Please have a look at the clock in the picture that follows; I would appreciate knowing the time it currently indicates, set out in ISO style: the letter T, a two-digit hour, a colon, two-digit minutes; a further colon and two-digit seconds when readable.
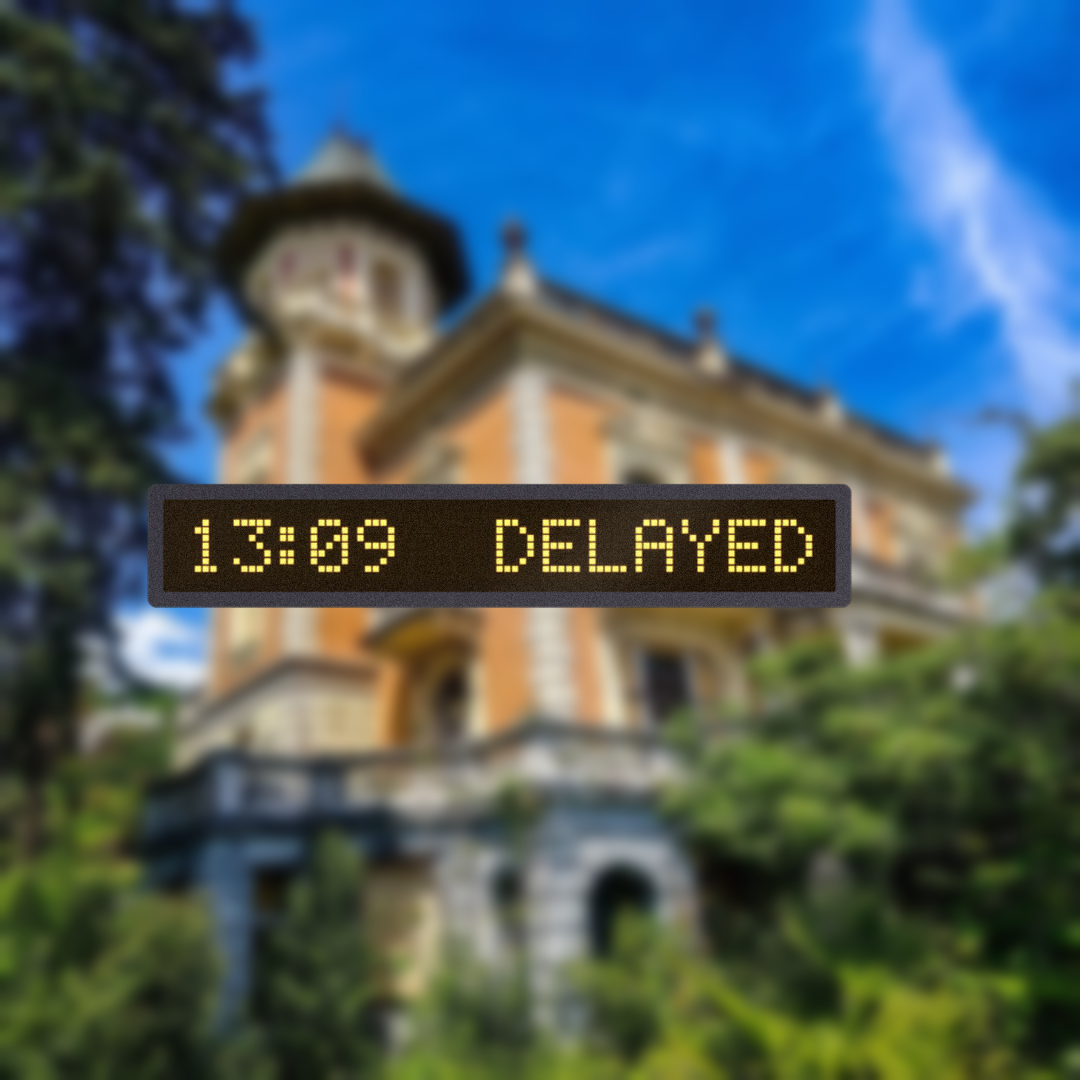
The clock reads T13:09
